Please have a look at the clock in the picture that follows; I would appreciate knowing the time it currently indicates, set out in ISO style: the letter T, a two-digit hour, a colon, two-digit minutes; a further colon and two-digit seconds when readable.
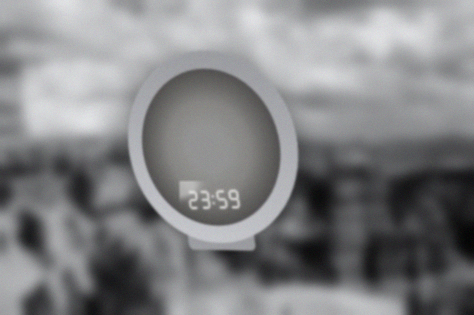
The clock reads T23:59
